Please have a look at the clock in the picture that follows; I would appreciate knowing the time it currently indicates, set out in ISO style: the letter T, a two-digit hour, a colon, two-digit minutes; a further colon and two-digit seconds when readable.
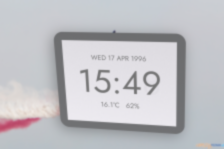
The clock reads T15:49
